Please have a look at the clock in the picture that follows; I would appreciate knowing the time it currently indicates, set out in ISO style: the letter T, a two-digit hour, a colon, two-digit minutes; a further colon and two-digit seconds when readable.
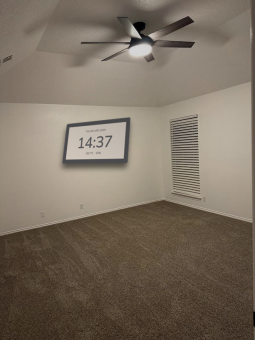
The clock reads T14:37
